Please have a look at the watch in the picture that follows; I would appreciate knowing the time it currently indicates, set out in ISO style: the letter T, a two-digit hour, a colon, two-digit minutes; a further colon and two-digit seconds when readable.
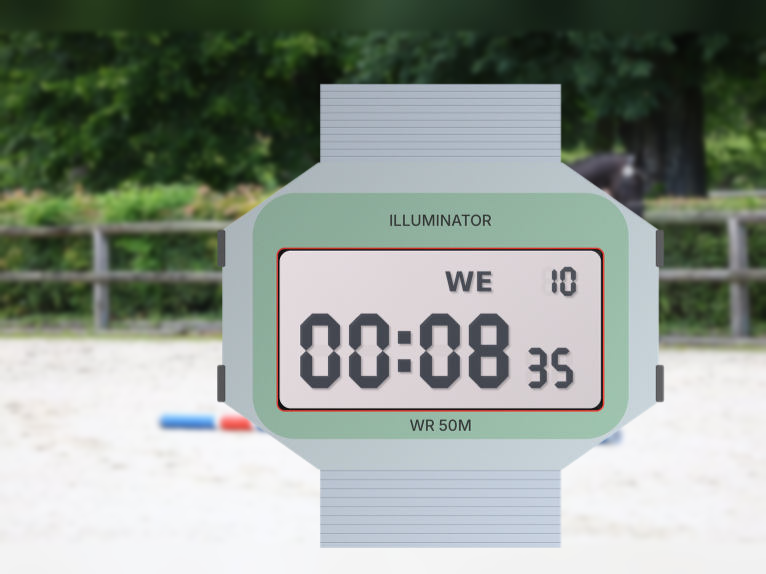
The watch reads T00:08:35
